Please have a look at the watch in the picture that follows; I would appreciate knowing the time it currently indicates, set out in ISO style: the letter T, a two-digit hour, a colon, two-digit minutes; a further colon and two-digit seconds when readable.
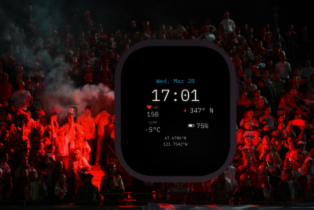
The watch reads T17:01
